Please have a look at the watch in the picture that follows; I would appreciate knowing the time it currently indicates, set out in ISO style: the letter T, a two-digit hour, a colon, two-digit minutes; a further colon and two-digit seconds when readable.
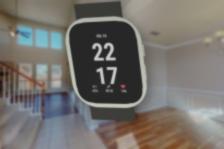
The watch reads T22:17
